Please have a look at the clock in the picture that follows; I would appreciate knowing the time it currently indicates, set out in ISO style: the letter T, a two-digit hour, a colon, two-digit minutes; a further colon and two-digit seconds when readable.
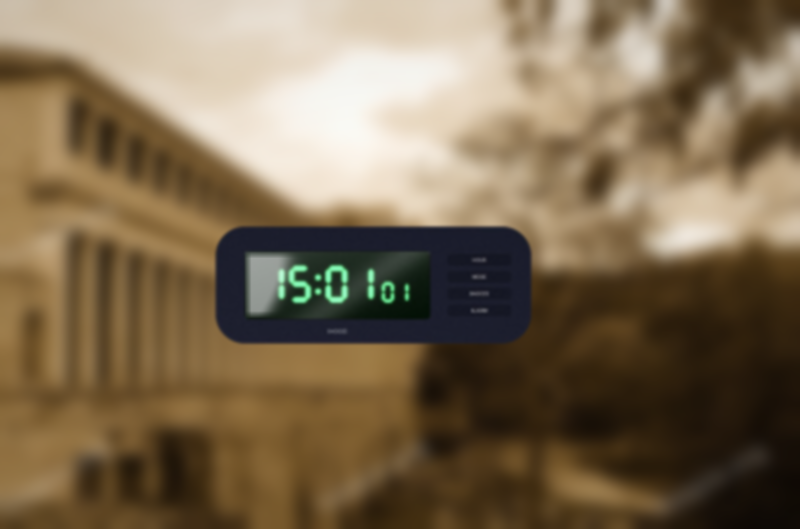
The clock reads T15:01:01
